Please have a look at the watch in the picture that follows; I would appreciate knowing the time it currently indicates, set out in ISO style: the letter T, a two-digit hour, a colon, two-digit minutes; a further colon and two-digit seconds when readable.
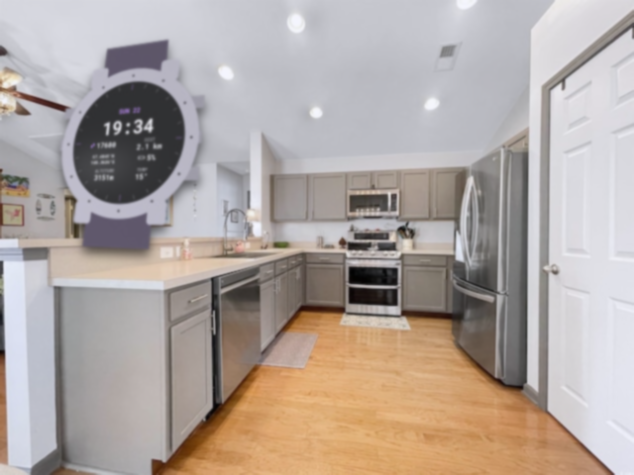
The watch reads T19:34
